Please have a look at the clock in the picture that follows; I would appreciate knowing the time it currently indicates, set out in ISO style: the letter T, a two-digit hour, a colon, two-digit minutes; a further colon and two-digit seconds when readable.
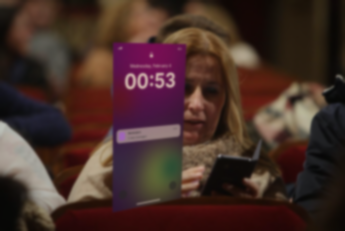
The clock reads T00:53
